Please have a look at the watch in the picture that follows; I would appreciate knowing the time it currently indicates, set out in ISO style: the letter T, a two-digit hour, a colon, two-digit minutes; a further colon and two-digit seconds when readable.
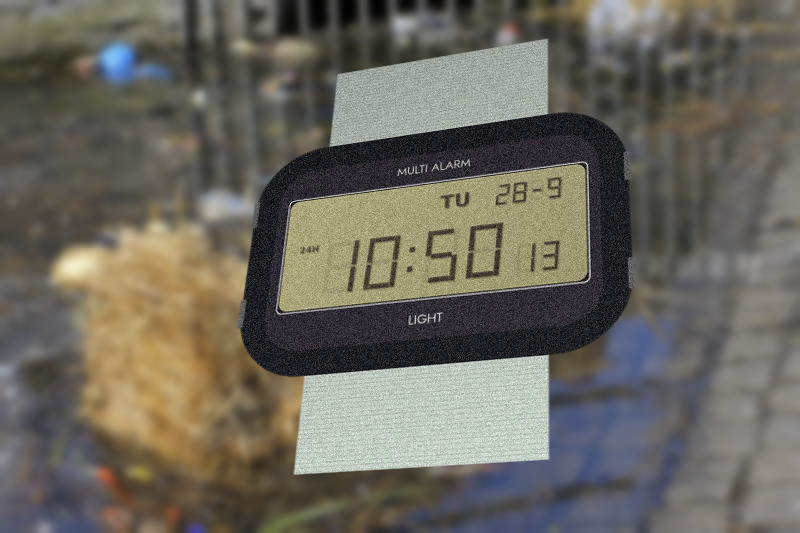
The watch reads T10:50:13
